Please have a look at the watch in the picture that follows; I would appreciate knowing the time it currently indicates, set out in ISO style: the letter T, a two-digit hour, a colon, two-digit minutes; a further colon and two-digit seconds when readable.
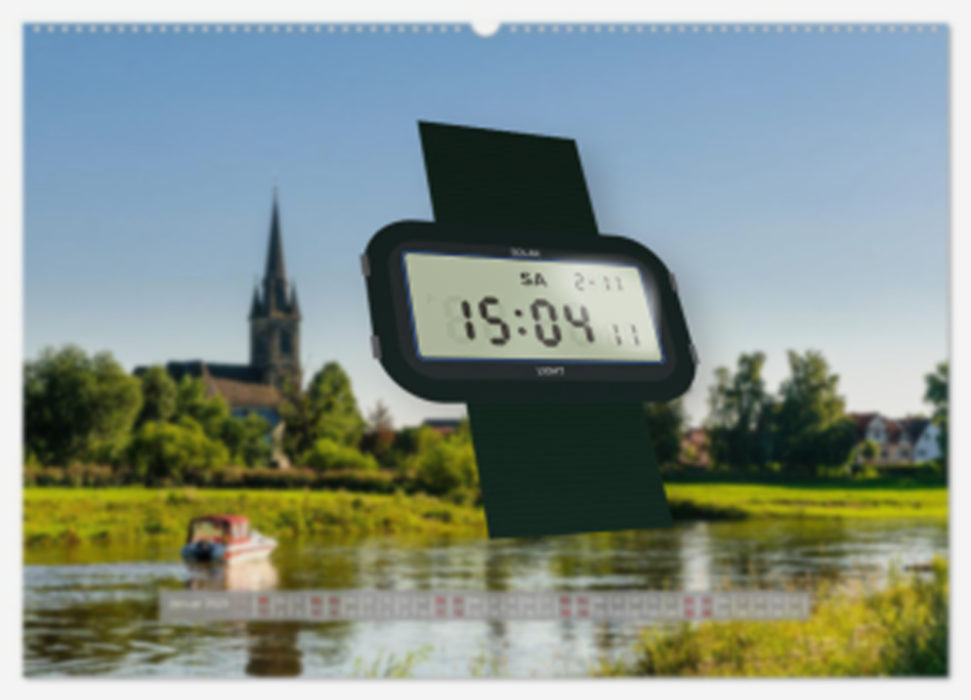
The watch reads T15:04:11
